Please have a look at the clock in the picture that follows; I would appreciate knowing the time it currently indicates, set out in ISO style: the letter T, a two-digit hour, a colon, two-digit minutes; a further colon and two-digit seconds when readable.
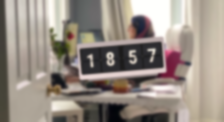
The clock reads T18:57
